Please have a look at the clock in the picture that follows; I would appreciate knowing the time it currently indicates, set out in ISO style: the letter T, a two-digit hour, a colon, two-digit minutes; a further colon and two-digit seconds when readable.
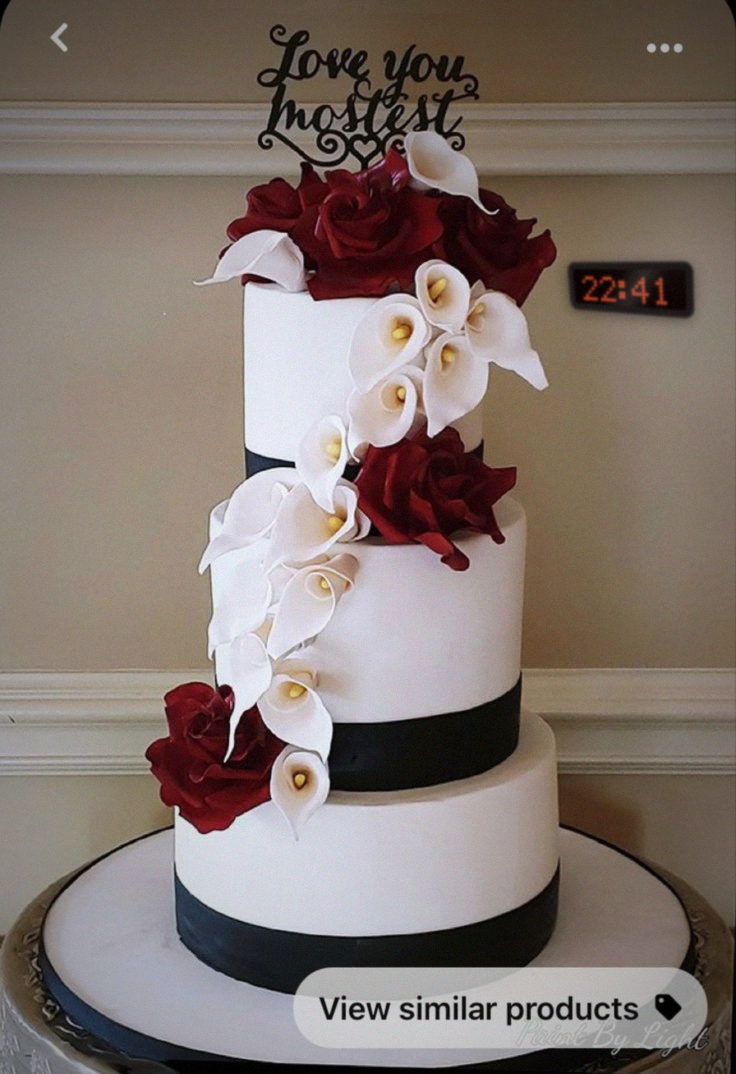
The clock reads T22:41
